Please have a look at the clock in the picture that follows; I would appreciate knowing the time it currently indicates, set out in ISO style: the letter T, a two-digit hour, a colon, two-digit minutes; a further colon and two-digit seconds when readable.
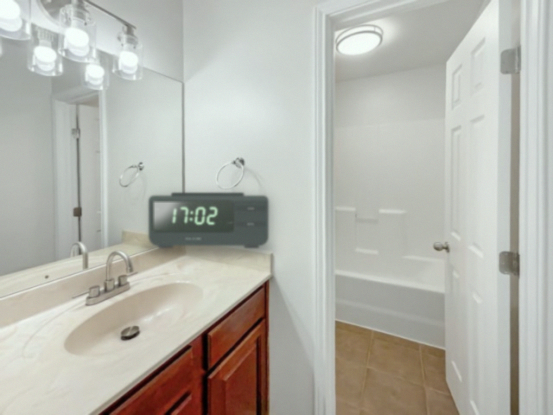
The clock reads T17:02
